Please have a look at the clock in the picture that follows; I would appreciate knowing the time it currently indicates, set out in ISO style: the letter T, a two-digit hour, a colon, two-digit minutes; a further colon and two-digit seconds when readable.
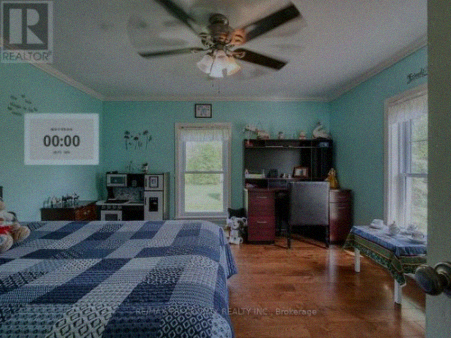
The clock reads T00:00
